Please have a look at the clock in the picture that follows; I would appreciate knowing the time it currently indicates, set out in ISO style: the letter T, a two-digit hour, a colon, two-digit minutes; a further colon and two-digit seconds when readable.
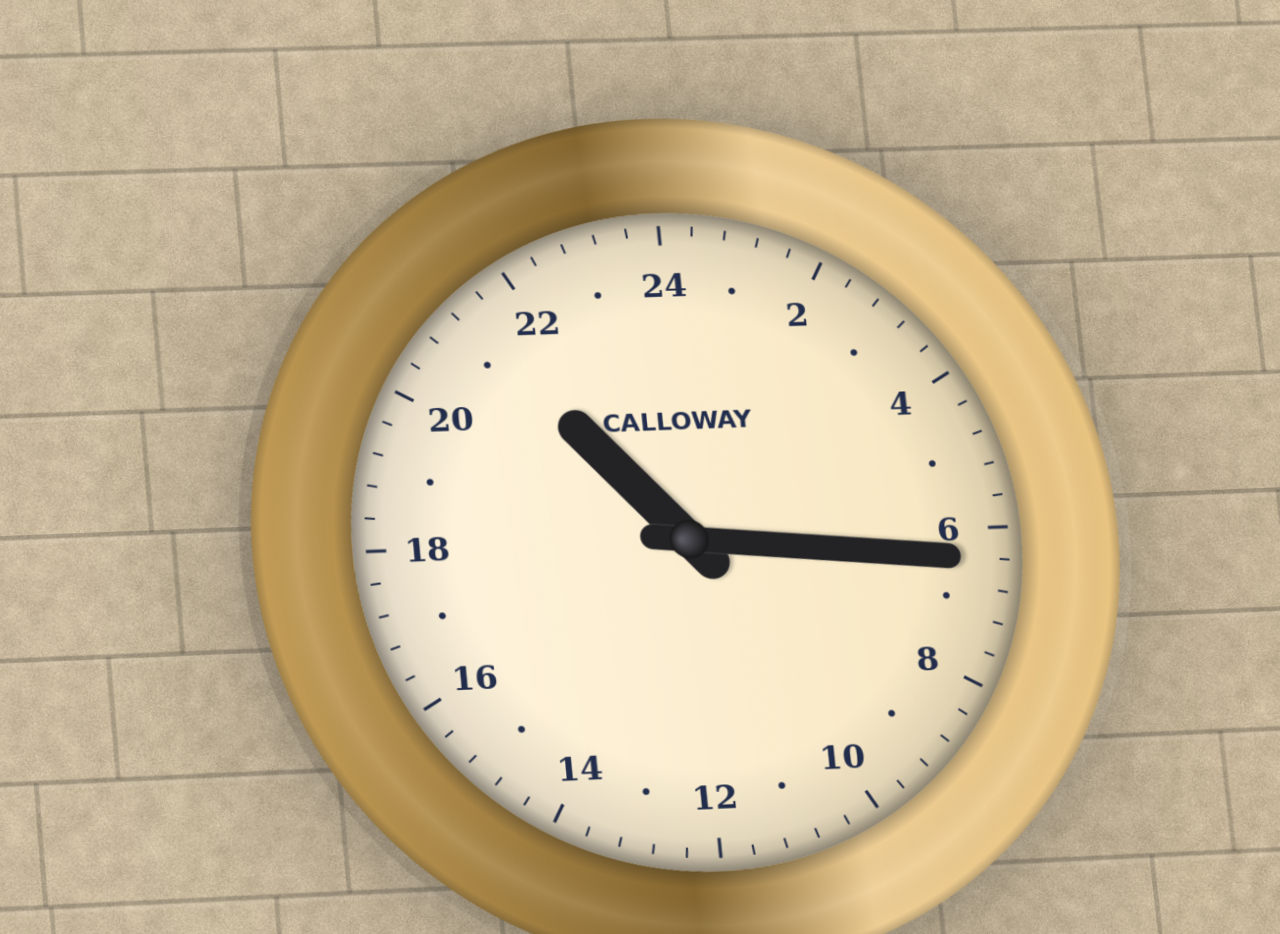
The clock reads T21:16
